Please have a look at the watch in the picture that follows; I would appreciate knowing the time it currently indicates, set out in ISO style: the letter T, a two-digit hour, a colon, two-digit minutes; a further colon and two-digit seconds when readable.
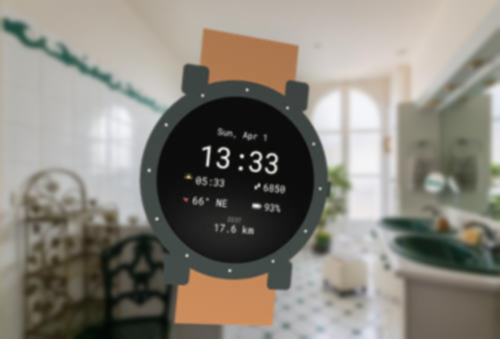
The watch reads T13:33
